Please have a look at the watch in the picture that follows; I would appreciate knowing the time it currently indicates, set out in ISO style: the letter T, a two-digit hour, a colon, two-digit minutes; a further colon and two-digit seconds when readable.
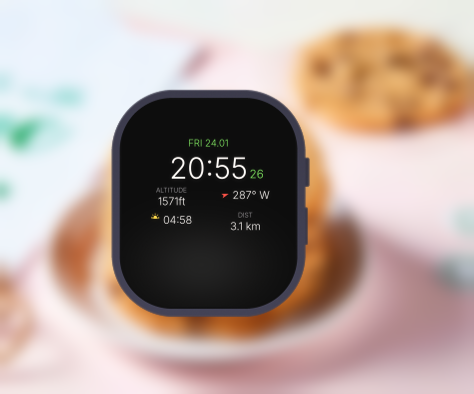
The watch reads T20:55:26
